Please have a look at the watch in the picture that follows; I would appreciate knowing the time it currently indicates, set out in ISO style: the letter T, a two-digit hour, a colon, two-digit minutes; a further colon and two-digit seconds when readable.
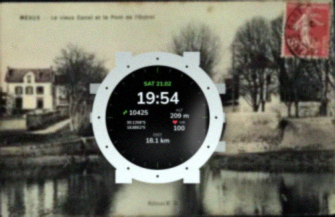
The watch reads T19:54
